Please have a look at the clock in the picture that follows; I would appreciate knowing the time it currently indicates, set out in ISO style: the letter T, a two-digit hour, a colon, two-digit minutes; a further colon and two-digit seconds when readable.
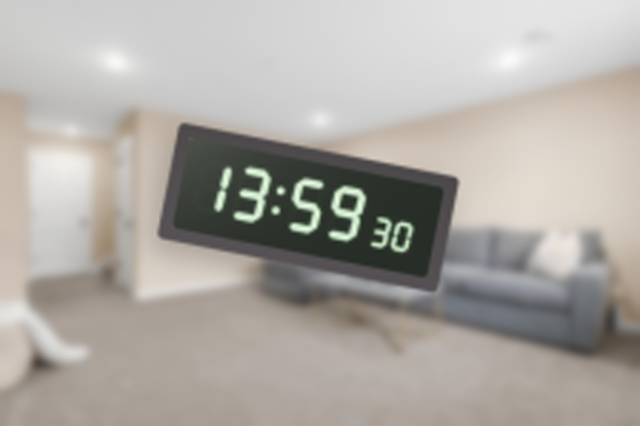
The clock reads T13:59:30
